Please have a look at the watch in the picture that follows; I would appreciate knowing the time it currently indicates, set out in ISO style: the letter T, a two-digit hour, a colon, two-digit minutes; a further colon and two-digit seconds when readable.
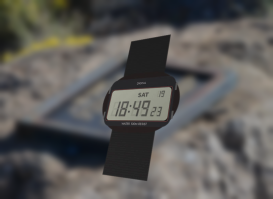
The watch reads T18:49:23
